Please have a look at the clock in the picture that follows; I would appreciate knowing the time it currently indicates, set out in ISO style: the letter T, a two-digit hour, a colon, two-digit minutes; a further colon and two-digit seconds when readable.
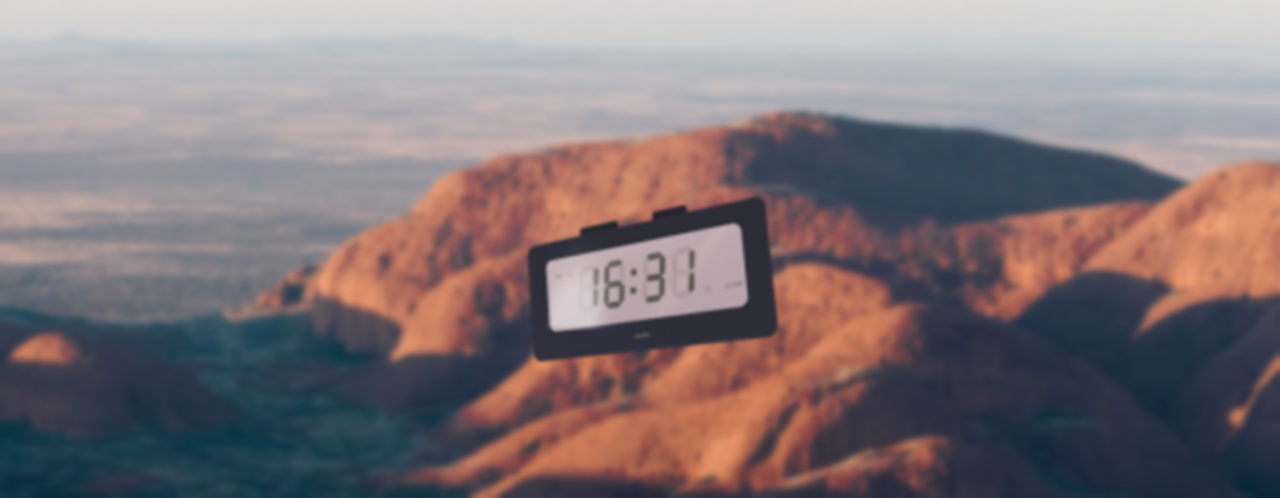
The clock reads T16:31
